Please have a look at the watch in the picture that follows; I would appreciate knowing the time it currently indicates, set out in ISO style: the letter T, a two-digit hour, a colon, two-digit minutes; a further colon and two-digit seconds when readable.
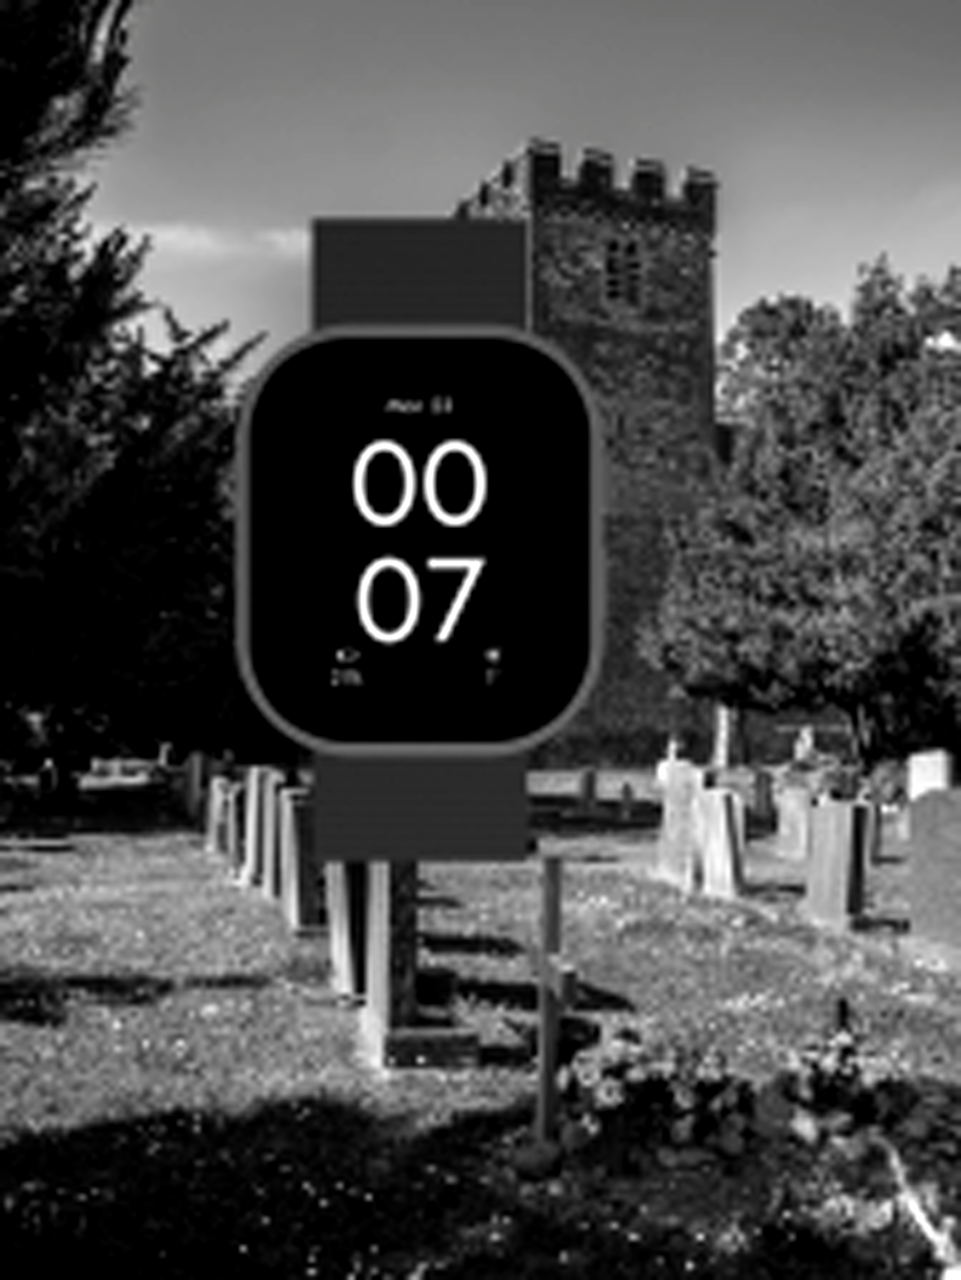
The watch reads T00:07
